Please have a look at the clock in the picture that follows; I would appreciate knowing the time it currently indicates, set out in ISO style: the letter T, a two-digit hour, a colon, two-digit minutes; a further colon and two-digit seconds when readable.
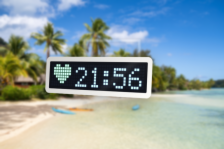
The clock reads T21:56
